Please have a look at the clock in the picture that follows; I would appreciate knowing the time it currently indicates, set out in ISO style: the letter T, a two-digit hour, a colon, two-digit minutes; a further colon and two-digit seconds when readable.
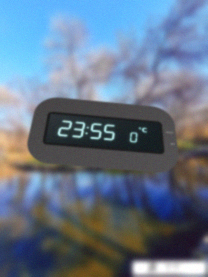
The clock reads T23:55
